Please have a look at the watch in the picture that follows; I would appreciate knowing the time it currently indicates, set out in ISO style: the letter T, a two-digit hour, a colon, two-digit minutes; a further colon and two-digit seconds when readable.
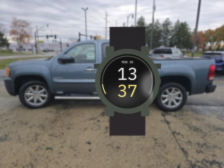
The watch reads T13:37
